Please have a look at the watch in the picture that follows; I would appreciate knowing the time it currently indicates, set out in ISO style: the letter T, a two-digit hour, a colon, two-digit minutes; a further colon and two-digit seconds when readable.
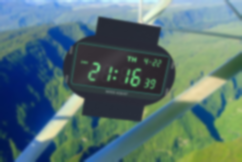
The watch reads T21:16
